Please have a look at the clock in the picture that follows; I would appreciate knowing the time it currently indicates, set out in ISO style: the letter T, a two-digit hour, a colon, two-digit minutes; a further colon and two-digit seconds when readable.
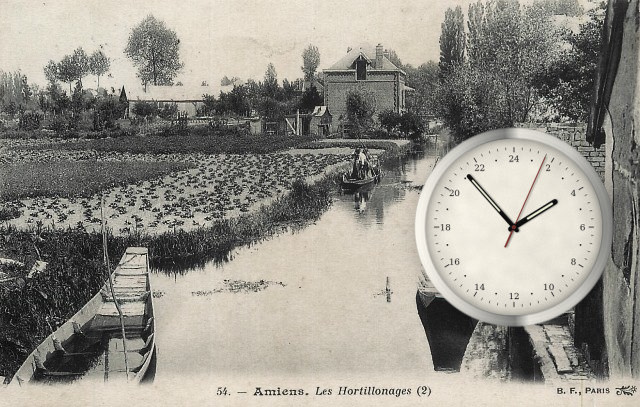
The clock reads T03:53:04
